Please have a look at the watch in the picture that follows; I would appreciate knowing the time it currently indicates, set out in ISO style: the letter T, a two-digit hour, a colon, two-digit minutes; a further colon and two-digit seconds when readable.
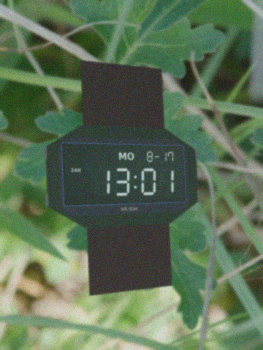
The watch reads T13:01
